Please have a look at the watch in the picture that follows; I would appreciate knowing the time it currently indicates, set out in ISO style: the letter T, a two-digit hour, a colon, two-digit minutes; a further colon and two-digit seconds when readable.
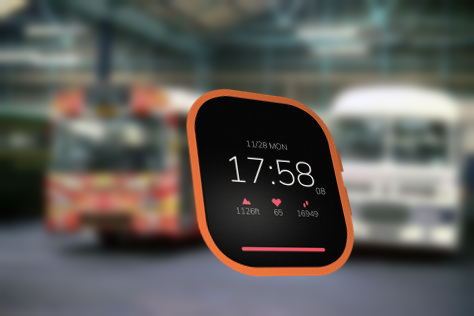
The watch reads T17:58:08
